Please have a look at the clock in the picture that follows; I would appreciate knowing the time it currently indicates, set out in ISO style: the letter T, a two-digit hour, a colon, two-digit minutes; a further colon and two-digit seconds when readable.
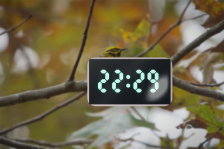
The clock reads T22:29
